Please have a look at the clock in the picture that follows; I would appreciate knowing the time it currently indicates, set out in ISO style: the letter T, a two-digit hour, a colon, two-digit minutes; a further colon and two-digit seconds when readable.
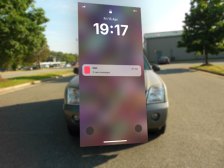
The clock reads T19:17
